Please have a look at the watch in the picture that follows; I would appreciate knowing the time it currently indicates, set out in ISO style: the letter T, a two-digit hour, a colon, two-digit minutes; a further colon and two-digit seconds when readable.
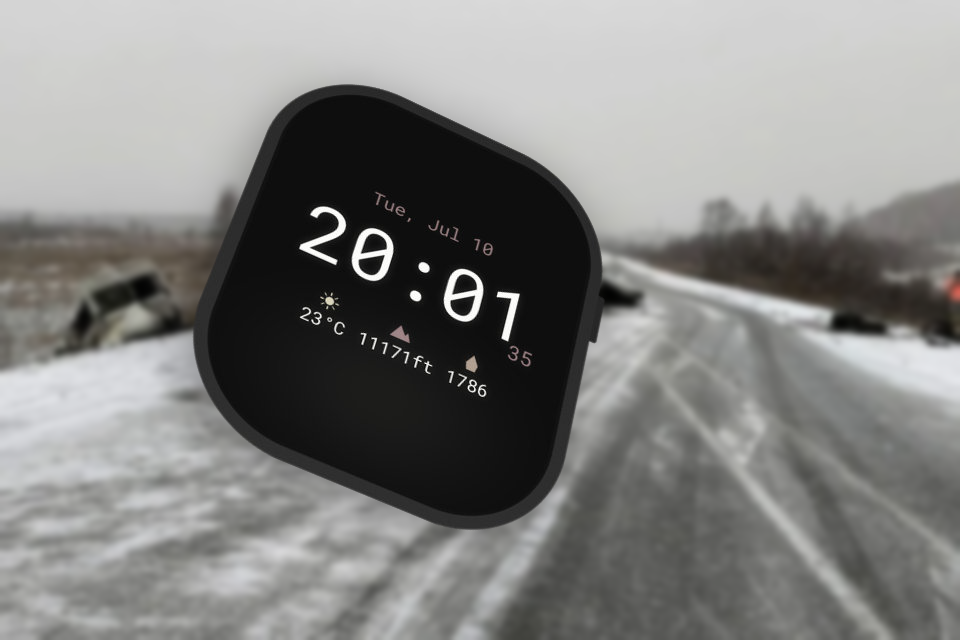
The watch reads T20:01:35
